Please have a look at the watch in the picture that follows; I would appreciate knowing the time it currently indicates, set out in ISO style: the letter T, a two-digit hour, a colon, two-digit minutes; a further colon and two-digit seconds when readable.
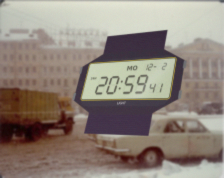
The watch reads T20:59:41
